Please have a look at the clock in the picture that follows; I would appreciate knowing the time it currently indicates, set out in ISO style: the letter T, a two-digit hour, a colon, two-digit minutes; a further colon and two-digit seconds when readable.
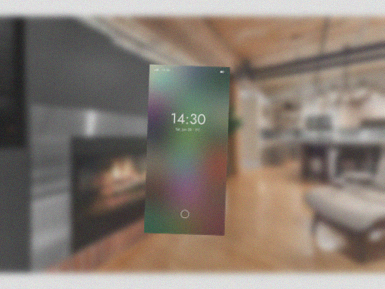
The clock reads T14:30
